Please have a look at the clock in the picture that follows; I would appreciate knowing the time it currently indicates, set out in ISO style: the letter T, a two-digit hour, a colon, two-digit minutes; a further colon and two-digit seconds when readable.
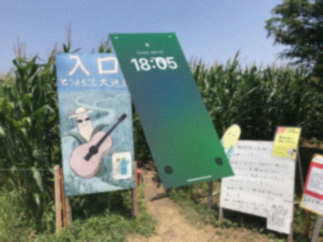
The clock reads T18:05
